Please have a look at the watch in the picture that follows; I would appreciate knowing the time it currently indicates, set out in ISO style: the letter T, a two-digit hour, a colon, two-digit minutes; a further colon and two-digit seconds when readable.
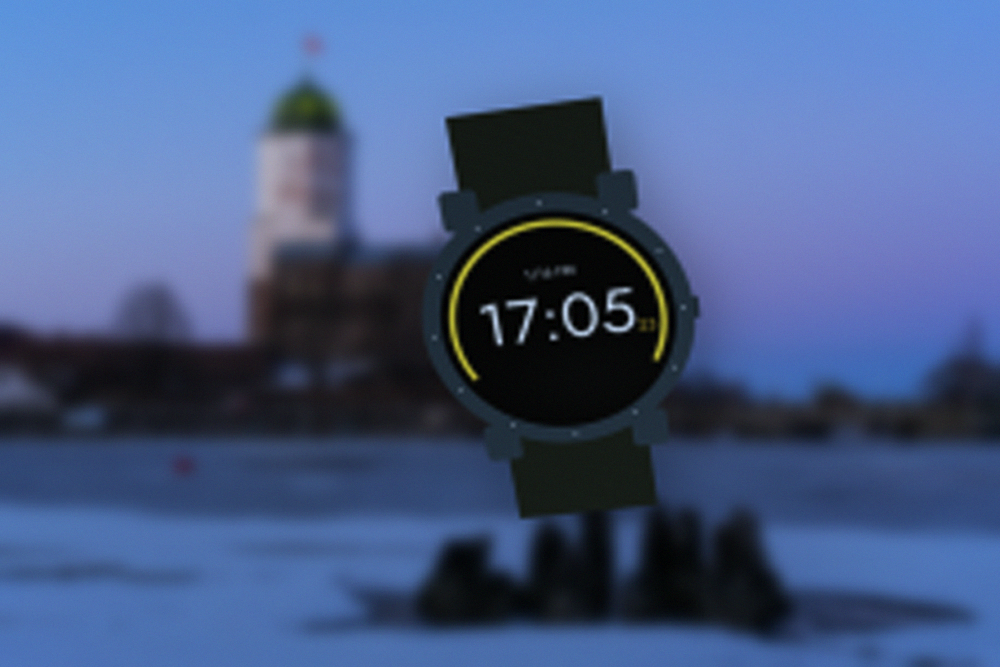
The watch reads T17:05
